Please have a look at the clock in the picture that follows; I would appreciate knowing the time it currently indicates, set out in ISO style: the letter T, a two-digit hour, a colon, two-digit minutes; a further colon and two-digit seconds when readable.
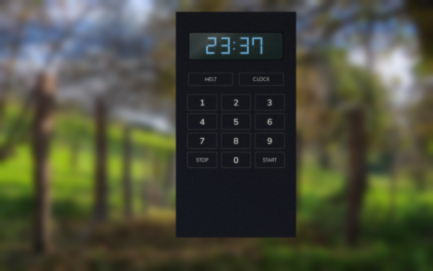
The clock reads T23:37
